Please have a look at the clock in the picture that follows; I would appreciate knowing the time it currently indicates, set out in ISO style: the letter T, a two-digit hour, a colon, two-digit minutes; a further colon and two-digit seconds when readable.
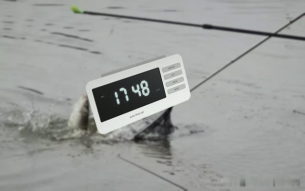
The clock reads T17:48
